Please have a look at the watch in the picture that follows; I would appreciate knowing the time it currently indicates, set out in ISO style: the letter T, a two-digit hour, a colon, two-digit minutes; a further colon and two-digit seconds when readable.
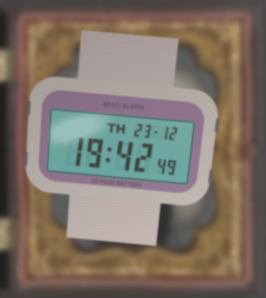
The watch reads T19:42:49
